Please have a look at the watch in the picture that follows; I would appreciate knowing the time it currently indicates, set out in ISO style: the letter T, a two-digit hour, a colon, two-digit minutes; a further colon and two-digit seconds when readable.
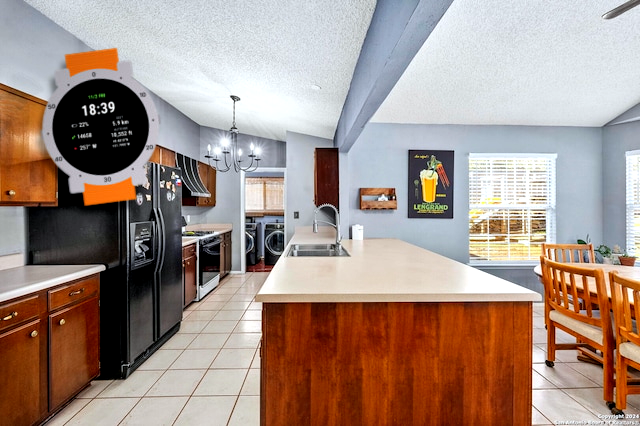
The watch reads T18:39
